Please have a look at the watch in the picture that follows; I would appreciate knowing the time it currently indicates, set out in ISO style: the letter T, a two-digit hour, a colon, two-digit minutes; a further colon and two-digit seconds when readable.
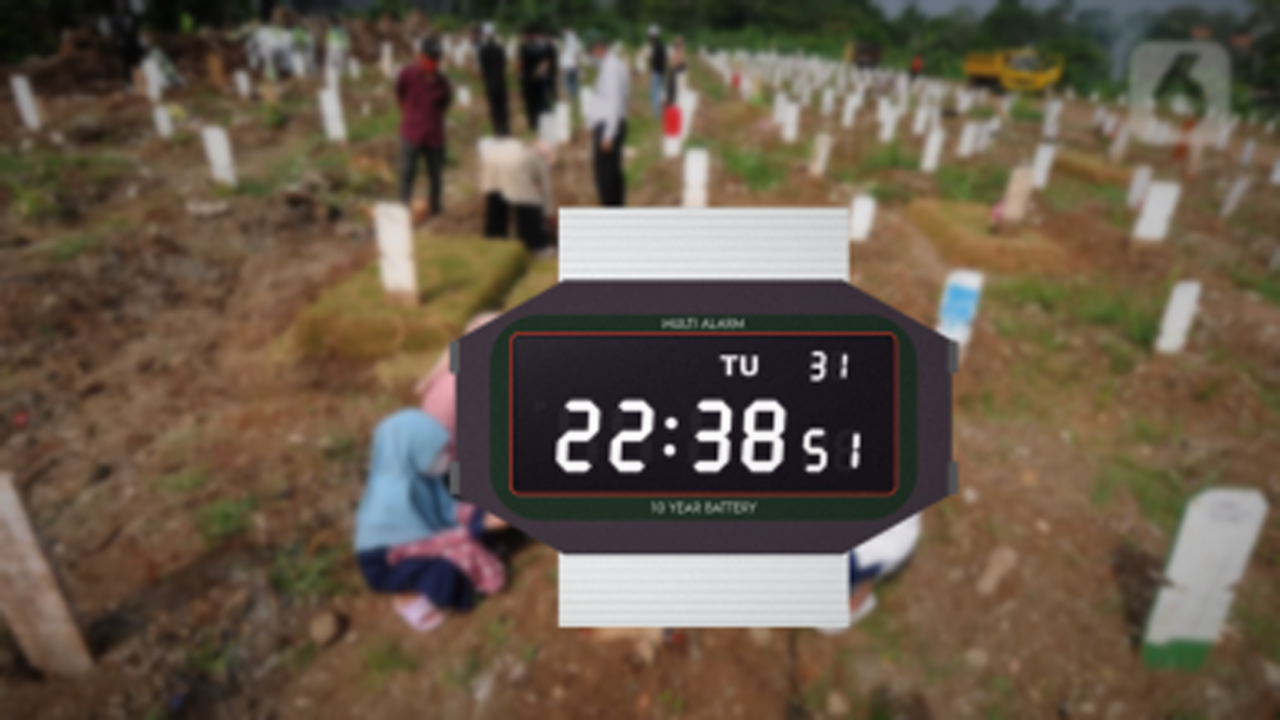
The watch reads T22:38:51
